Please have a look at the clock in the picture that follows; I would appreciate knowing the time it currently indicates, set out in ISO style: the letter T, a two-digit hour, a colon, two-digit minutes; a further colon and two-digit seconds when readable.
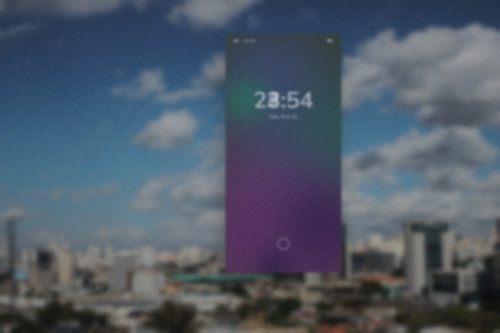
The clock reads T23:54
